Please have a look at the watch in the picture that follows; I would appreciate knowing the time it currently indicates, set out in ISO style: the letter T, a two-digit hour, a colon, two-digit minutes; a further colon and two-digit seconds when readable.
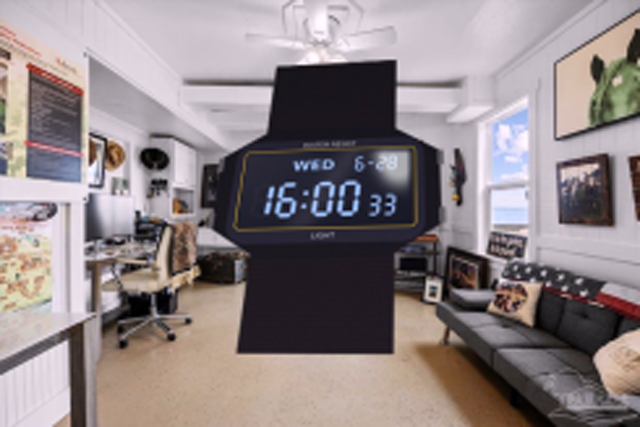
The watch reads T16:00:33
